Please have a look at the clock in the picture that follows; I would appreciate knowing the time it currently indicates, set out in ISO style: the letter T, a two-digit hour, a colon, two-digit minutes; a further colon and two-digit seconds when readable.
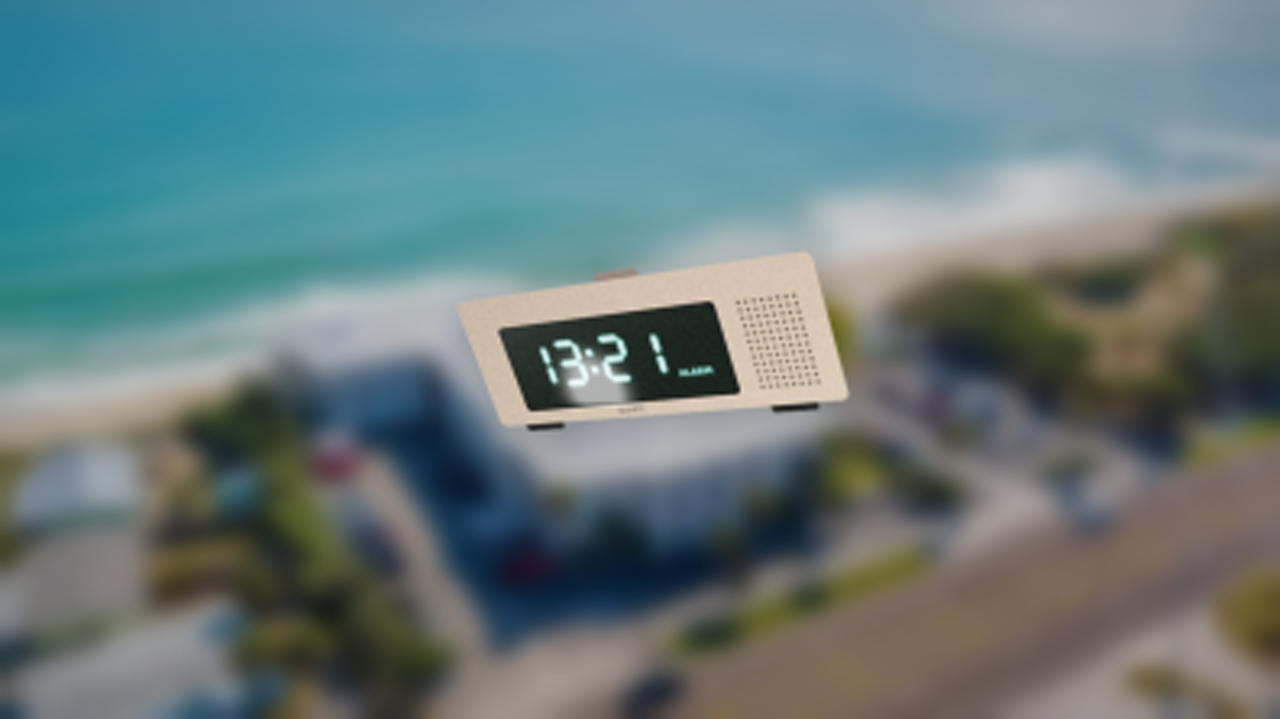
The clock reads T13:21
